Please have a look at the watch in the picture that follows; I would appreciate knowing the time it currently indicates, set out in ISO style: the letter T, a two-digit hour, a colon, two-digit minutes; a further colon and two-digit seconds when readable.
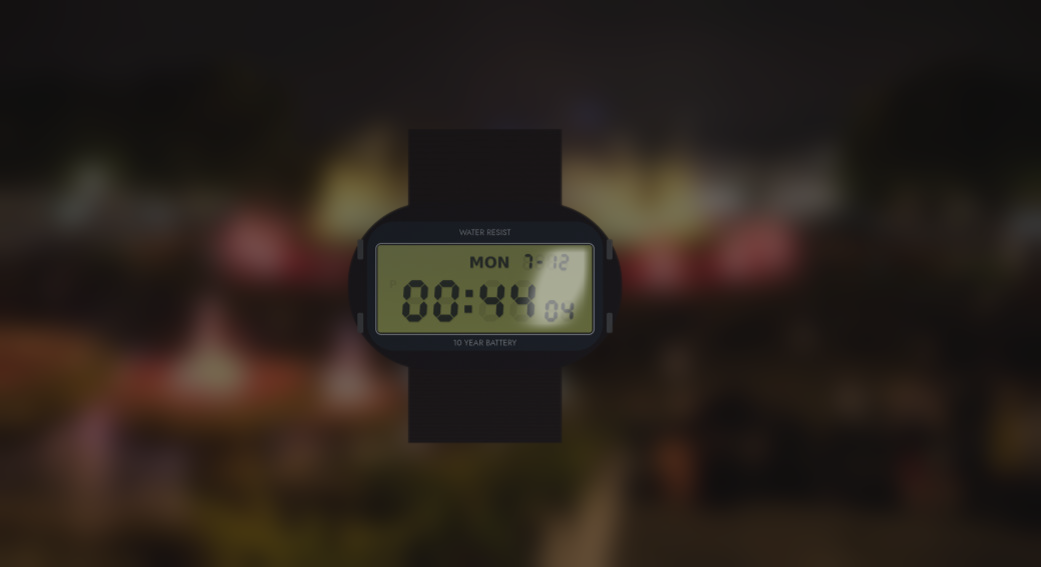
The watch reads T00:44:04
